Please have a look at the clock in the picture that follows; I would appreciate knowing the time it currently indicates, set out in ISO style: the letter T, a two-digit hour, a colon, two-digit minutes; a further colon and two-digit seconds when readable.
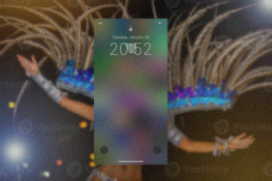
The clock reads T20:52
